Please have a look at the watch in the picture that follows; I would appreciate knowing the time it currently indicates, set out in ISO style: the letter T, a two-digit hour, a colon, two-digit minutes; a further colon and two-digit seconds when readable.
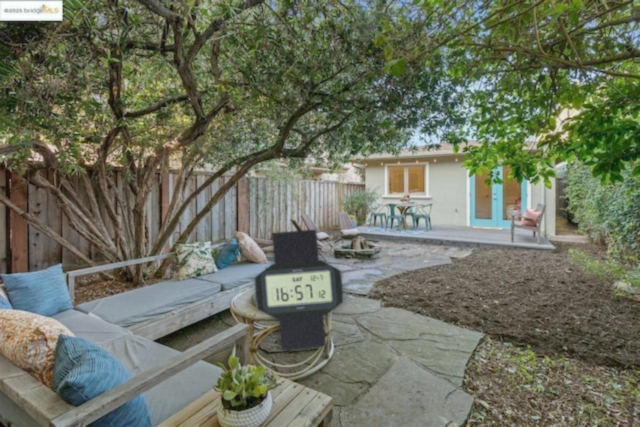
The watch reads T16:57
